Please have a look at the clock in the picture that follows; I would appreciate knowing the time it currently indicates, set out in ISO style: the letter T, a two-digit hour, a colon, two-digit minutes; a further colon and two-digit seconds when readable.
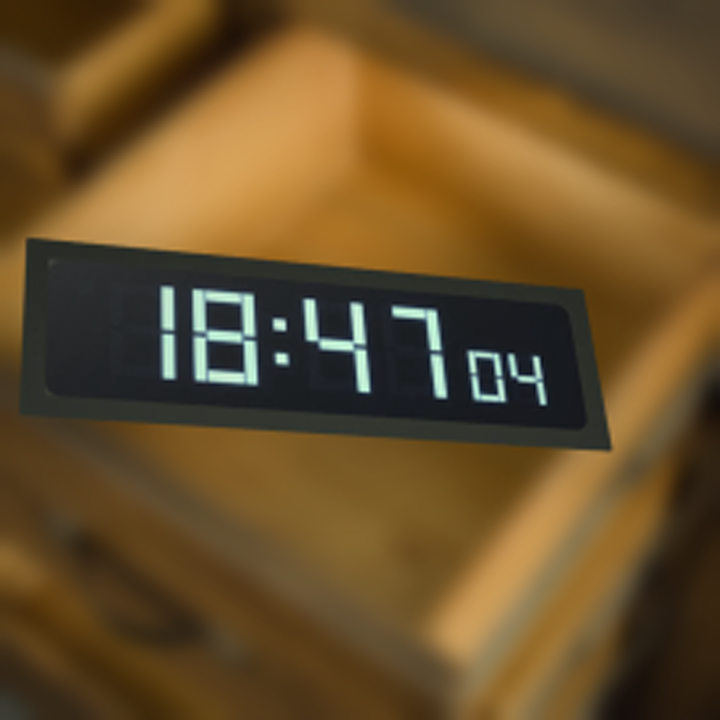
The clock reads T18:47:04
